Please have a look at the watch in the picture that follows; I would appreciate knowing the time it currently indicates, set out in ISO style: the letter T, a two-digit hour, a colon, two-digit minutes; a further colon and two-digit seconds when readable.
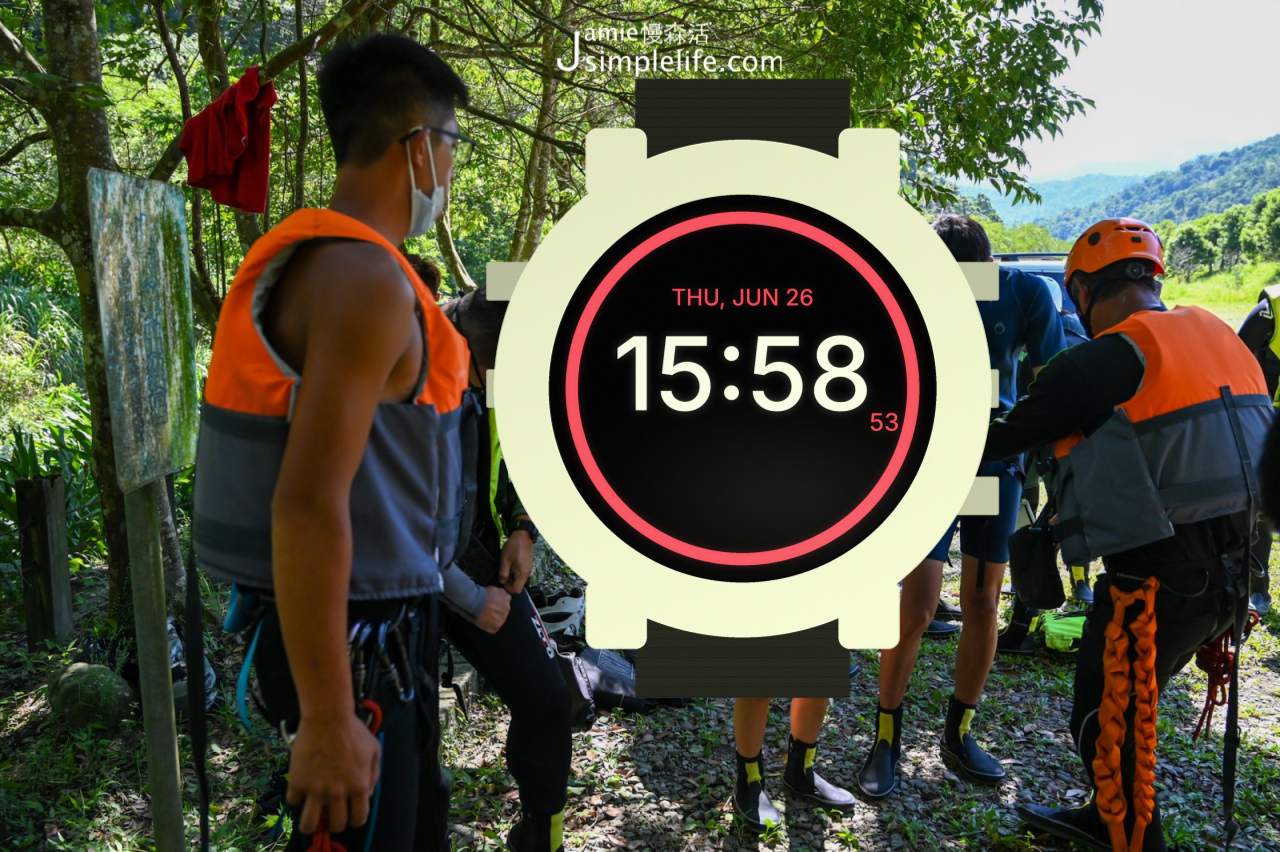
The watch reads T15:58:53
